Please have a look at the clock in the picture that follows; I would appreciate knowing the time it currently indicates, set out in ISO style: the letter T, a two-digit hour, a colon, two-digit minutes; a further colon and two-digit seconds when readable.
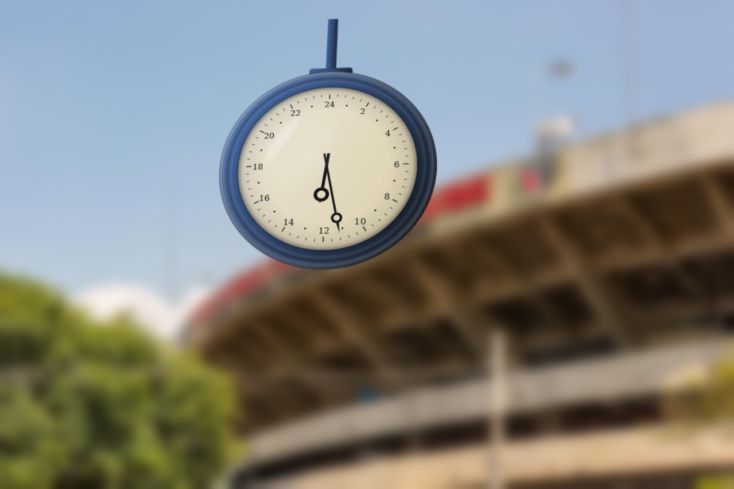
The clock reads T12:28
